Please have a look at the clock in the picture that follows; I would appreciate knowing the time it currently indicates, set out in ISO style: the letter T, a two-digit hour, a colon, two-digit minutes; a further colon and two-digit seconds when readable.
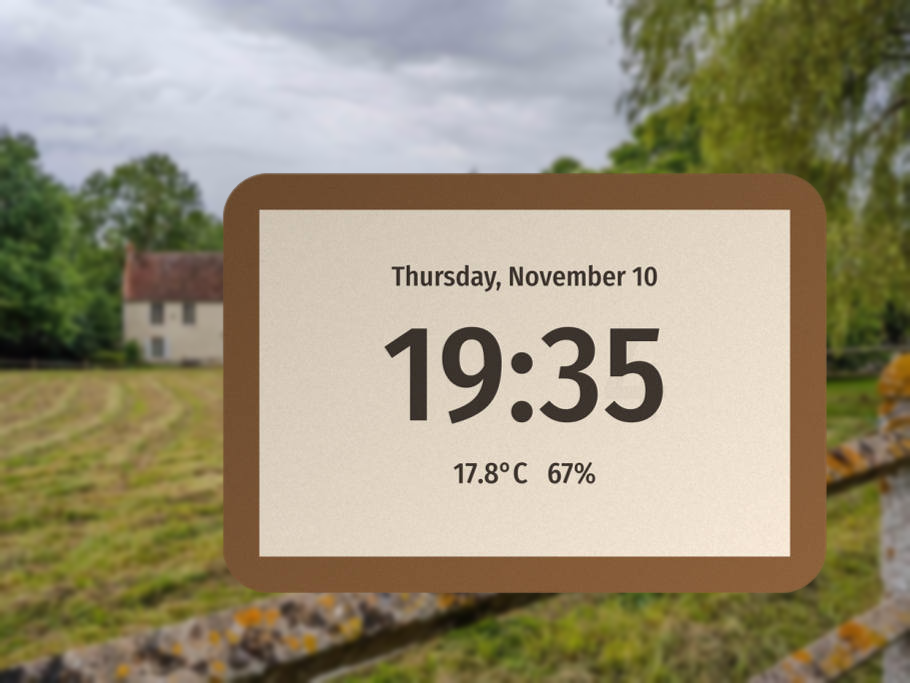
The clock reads T19:35
